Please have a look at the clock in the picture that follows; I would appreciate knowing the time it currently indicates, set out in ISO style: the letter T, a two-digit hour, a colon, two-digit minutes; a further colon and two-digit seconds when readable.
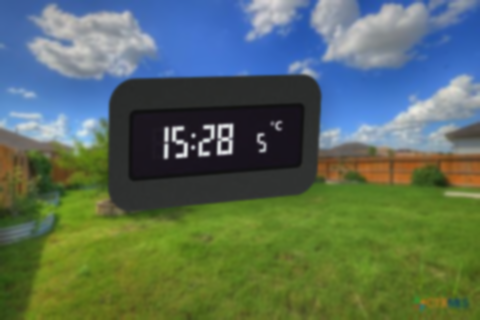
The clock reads T15:28
